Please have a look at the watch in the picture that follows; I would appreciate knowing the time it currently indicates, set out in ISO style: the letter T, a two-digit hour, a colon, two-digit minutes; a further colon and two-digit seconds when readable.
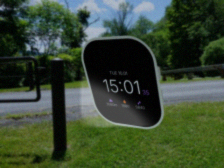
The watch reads T15:01
